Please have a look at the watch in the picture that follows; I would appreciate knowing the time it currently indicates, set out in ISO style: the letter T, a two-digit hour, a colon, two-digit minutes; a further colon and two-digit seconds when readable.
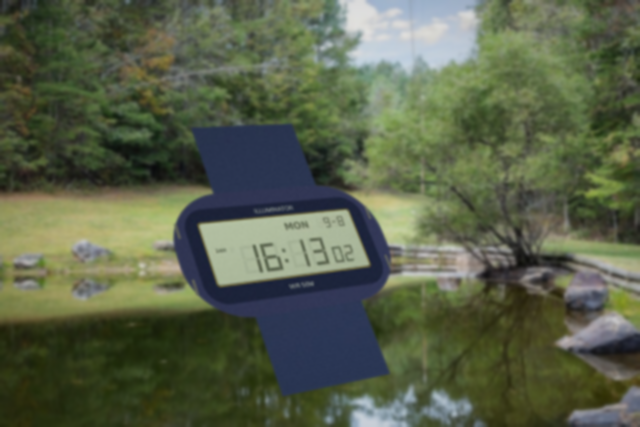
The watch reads T16:13:02
